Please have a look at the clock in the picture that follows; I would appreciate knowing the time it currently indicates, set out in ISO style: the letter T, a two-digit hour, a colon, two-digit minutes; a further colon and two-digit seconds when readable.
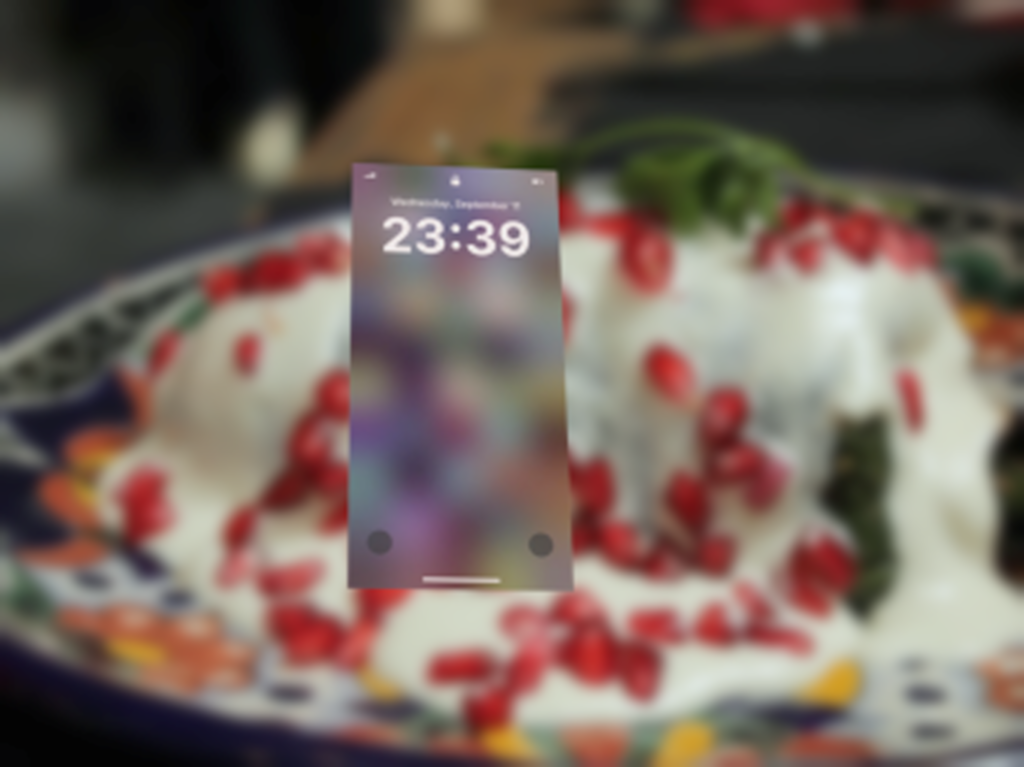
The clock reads T23:39
